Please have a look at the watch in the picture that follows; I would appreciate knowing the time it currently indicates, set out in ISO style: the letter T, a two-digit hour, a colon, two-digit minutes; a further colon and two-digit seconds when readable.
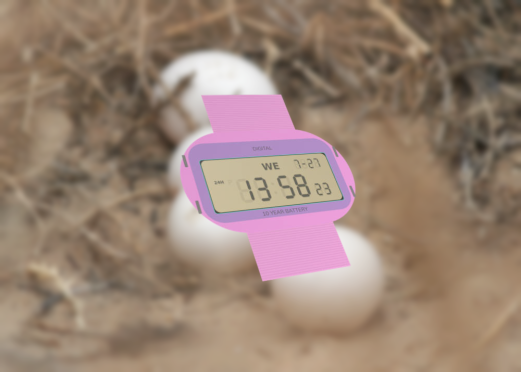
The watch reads T13:58:23
